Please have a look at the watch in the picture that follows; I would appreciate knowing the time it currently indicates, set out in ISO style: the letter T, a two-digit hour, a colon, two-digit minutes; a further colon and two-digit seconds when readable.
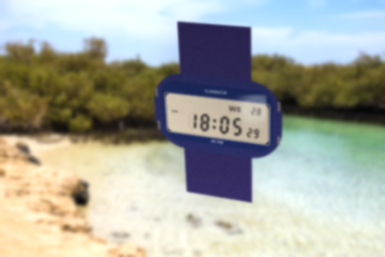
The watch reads T18:05
